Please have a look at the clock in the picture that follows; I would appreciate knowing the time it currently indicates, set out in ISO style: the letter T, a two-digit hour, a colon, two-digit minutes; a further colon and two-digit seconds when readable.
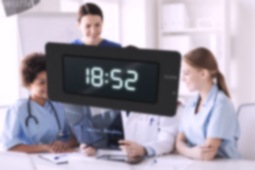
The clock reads T18:52
